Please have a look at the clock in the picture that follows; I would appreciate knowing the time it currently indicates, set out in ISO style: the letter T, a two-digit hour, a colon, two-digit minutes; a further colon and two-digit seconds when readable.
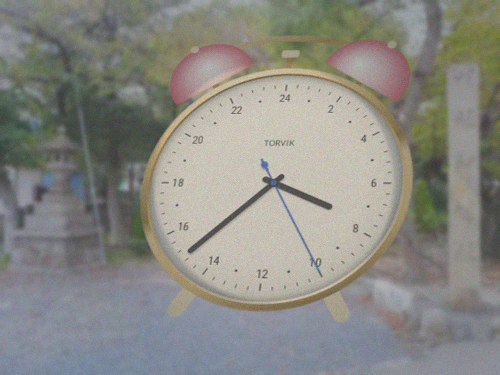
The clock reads T07:37:25
